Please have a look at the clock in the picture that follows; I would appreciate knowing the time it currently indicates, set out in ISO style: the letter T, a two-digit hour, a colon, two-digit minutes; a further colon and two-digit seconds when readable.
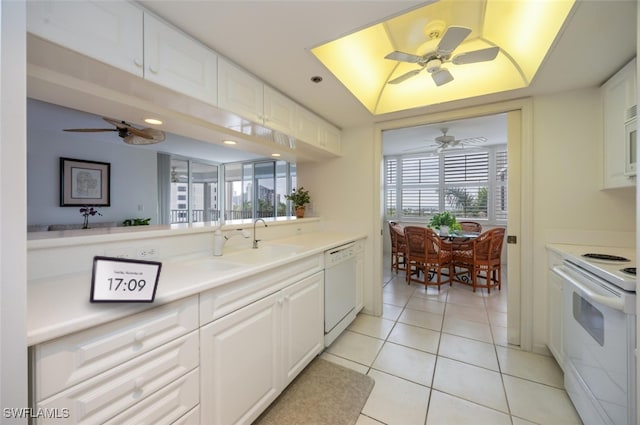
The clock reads T17:09
